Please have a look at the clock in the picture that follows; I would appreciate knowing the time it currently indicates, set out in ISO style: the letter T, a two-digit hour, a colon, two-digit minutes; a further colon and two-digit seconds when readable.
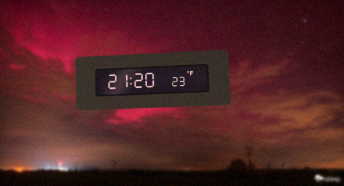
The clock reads T21:20
